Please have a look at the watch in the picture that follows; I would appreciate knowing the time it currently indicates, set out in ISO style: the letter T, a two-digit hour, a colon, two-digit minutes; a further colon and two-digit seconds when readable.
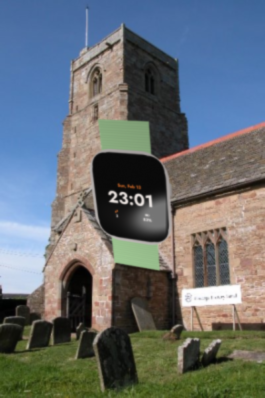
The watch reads T23:01
